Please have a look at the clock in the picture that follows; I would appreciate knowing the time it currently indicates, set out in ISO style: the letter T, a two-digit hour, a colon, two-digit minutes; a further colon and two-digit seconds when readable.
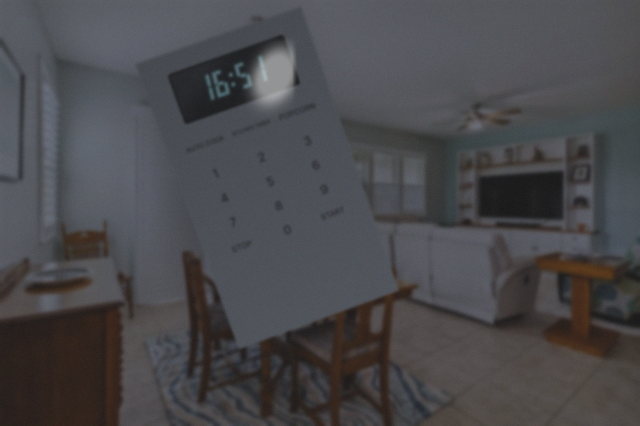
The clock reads T16:51
